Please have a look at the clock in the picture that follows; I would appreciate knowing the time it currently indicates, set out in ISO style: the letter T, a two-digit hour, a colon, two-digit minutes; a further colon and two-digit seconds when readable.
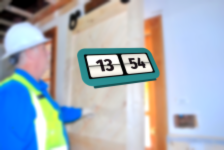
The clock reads T13:54
